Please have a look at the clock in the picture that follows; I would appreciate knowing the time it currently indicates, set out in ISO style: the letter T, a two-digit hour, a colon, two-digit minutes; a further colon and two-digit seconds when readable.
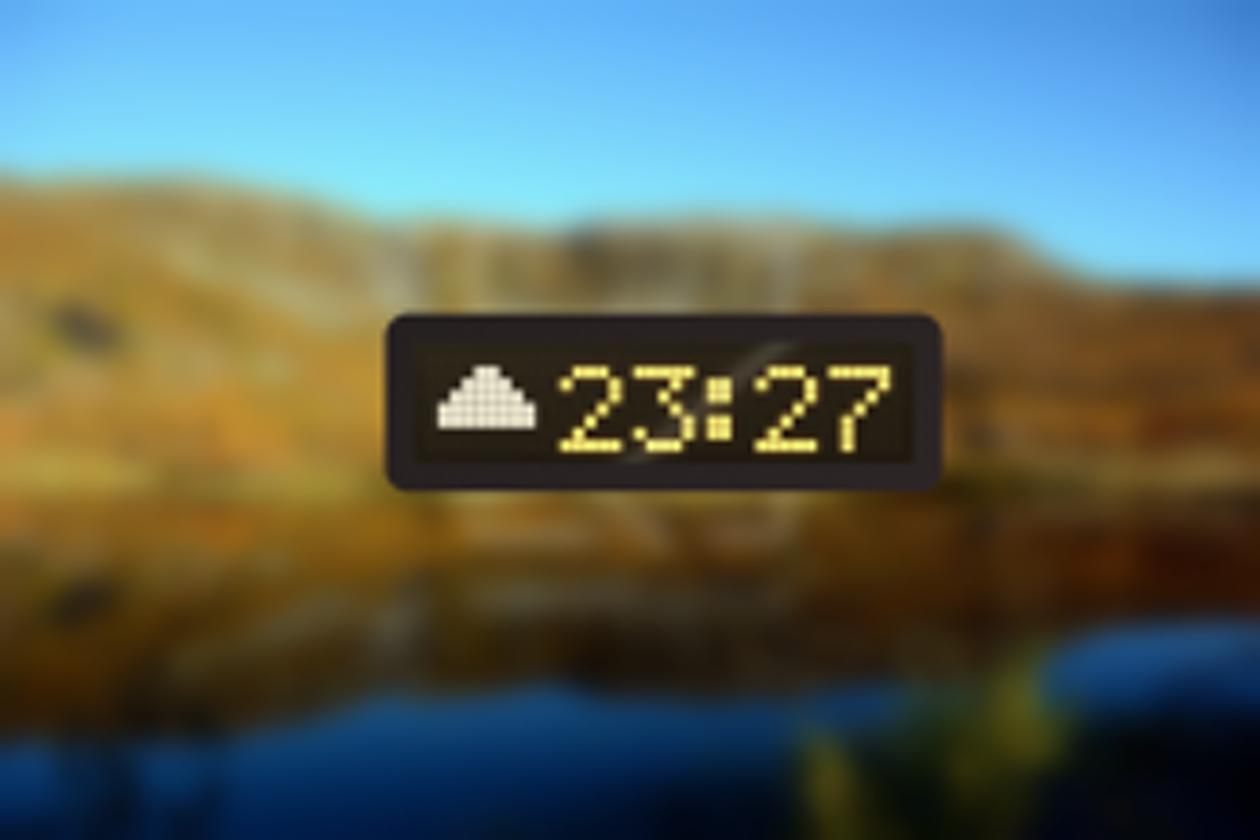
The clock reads T23:27
